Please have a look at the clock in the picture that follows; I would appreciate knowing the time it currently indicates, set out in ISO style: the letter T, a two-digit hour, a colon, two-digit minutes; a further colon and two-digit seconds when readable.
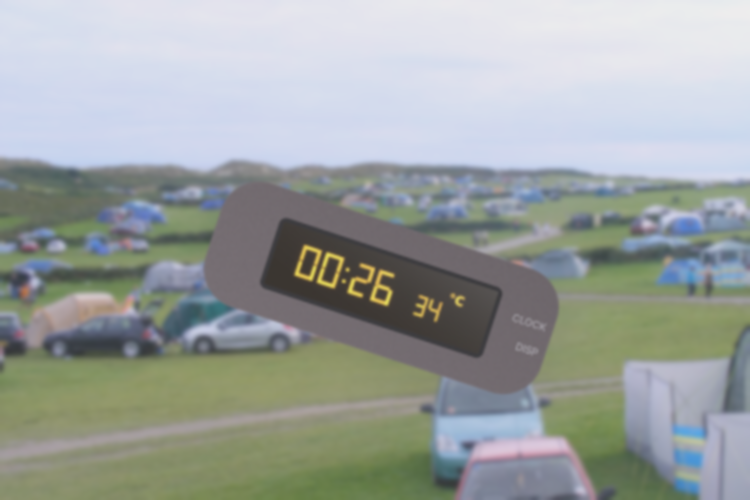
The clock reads T00:26
